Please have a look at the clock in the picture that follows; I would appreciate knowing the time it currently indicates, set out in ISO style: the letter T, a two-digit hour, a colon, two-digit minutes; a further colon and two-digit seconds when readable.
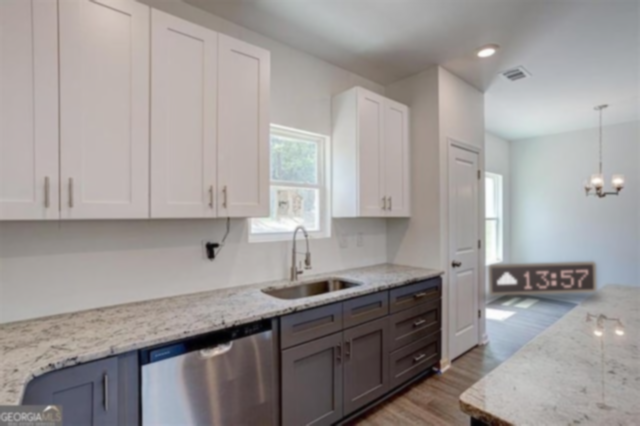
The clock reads T13:57
